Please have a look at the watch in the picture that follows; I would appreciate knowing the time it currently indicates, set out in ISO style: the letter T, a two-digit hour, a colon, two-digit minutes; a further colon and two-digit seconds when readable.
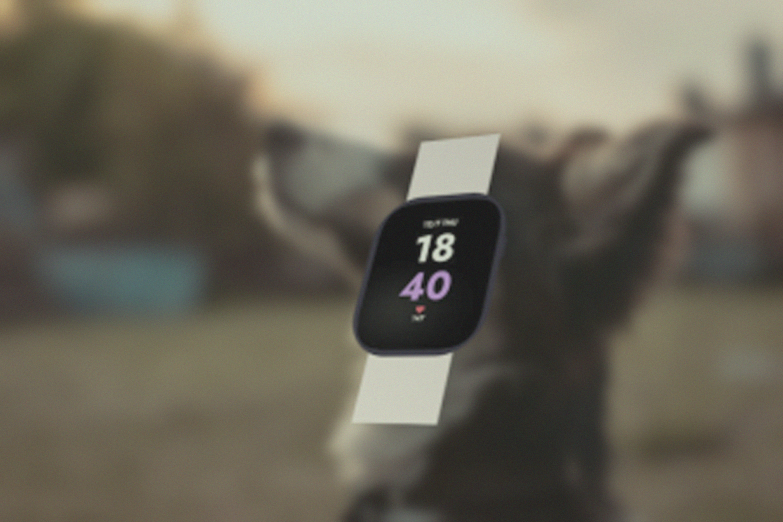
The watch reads T18:40
